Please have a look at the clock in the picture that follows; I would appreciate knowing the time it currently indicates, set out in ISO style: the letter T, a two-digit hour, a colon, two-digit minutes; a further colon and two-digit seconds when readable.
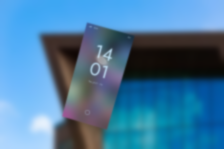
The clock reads T14:01
